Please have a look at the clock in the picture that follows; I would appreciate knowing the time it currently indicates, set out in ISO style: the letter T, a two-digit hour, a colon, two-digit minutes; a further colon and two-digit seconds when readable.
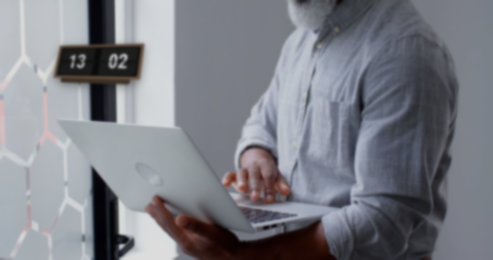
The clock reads T13:02
